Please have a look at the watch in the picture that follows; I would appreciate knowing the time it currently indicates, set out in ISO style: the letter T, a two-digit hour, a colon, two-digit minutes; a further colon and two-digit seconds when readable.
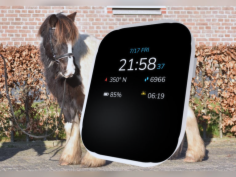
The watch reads T21:58
